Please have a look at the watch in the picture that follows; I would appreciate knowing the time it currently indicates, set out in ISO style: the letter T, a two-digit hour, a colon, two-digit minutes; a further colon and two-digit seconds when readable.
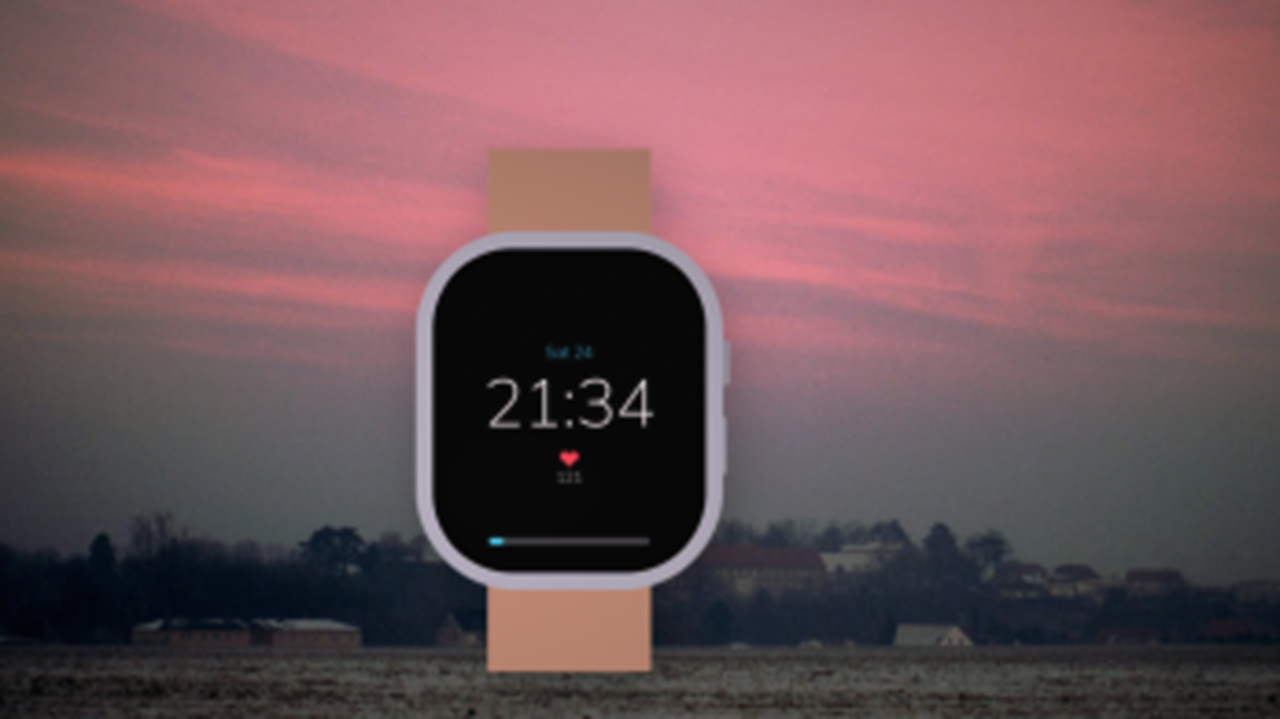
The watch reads T21:34
